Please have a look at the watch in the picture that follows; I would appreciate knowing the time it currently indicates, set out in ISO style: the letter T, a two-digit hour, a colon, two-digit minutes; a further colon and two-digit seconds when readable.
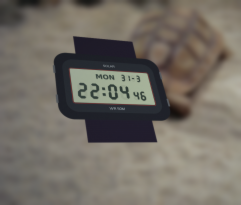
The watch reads T22:04:46
